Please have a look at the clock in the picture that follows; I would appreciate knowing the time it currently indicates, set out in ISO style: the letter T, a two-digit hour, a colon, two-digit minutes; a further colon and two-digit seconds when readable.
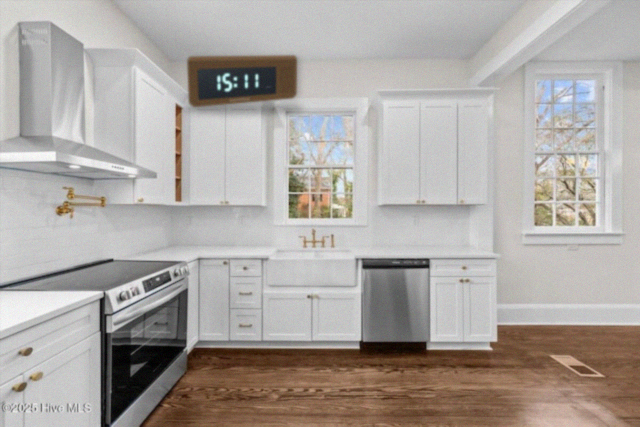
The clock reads T15:11
